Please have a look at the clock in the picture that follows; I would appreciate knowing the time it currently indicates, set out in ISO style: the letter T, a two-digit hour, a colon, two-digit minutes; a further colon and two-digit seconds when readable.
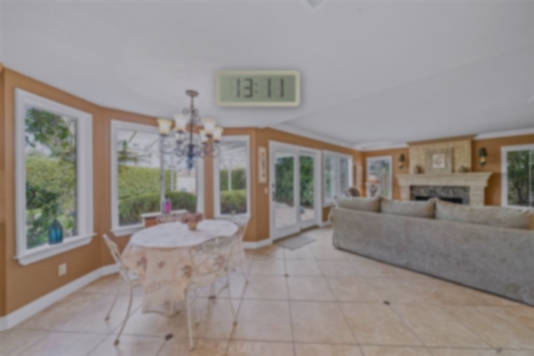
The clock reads T13:11
